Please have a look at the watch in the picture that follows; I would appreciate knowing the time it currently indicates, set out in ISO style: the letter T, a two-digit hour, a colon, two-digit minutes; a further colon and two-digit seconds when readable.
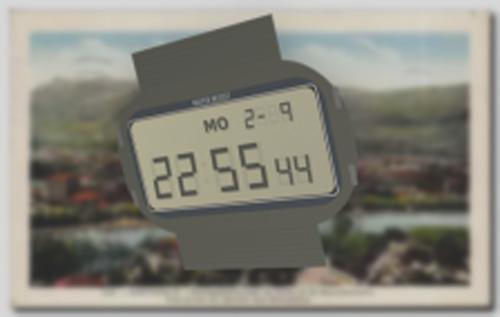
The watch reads T22:55:44
